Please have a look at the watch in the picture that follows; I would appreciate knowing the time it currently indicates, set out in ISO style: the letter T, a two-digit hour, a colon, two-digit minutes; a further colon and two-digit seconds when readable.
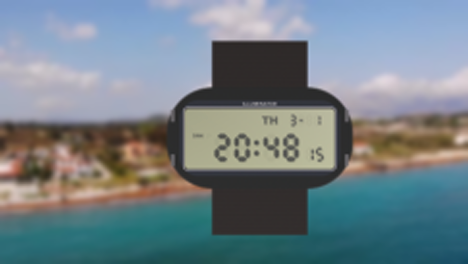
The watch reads T20:48:15
